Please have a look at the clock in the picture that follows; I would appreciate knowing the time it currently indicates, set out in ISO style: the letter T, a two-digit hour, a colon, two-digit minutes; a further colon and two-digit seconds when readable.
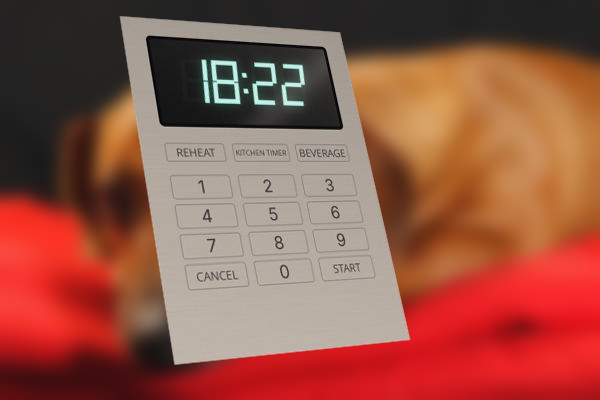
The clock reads T18:22
